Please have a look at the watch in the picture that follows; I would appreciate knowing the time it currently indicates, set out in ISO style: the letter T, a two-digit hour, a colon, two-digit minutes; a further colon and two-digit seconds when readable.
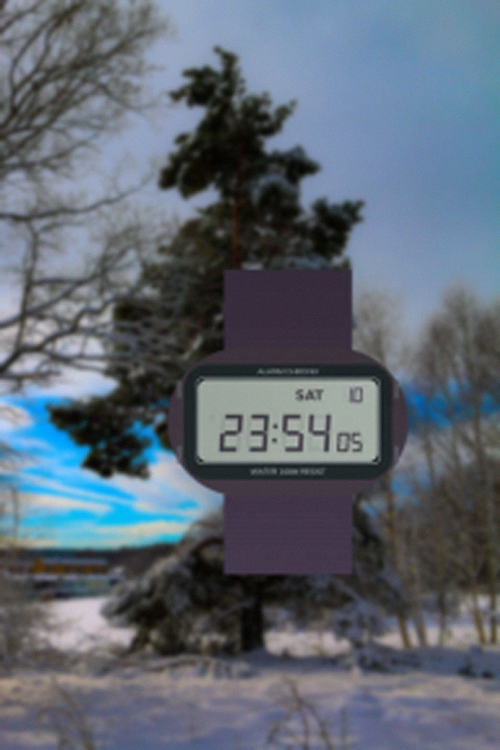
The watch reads T23:54:05
